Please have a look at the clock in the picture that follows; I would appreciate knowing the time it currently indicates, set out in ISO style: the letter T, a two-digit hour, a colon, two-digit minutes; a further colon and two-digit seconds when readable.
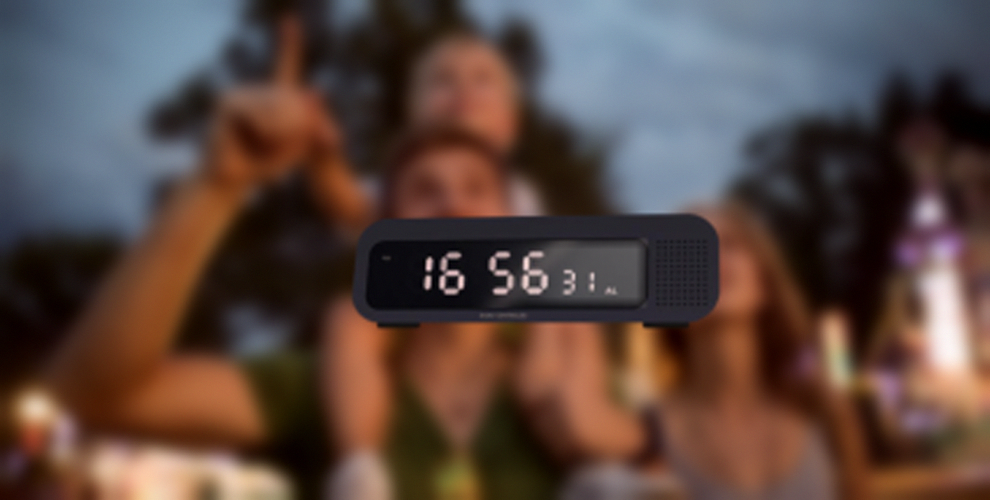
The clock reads T16:56:31
